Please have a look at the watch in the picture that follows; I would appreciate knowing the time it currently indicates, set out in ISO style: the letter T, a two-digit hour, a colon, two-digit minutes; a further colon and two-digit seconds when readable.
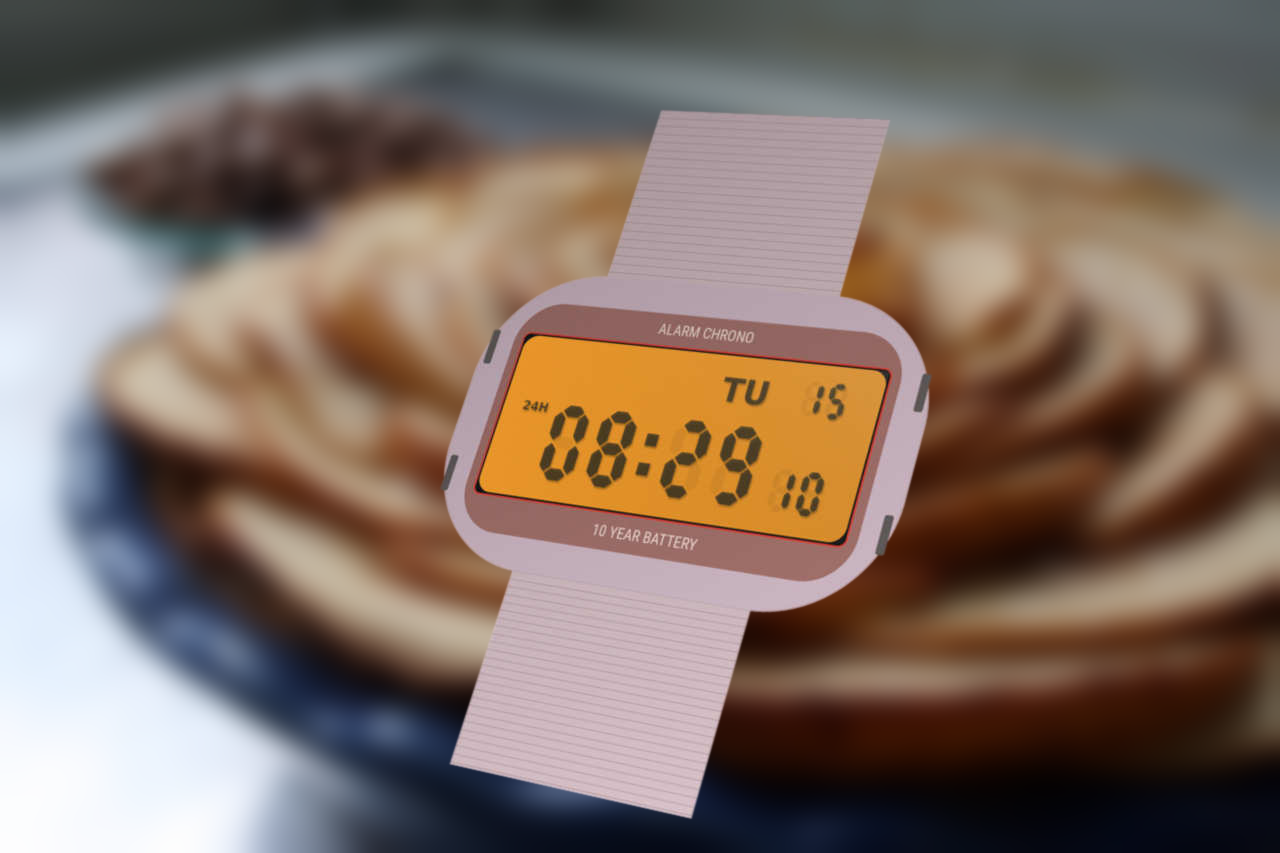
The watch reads T08:29:10
